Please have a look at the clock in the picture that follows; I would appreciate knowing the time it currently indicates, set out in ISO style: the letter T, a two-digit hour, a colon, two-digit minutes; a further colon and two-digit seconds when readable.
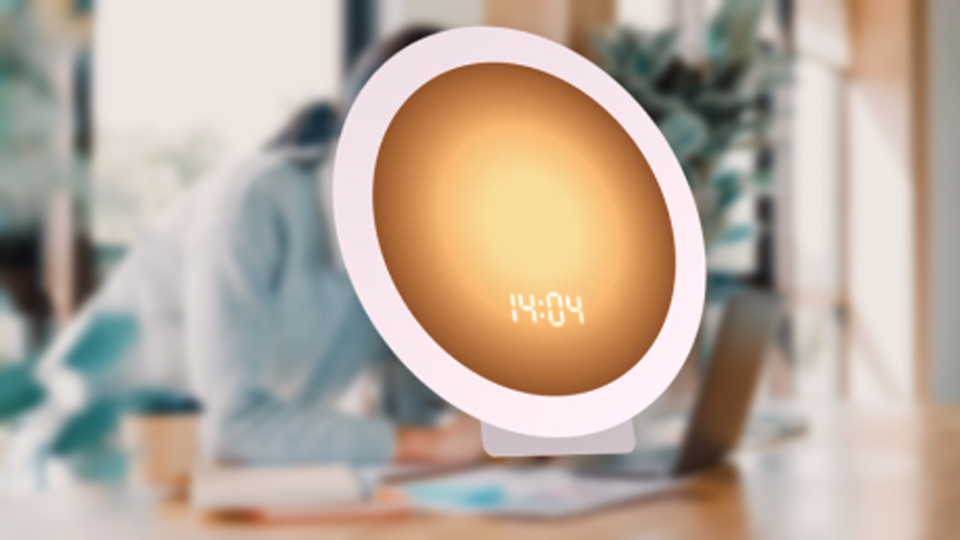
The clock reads T14:04
